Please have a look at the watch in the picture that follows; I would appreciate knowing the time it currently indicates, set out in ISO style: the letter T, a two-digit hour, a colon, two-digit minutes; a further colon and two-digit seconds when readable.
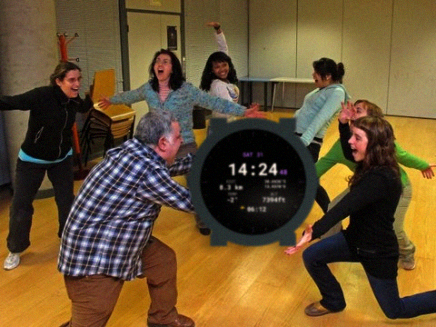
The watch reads T14:24
